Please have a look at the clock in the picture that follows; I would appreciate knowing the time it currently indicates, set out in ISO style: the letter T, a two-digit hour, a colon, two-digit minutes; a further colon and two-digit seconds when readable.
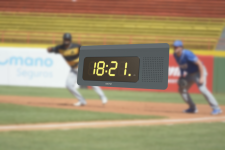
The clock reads T18:21
